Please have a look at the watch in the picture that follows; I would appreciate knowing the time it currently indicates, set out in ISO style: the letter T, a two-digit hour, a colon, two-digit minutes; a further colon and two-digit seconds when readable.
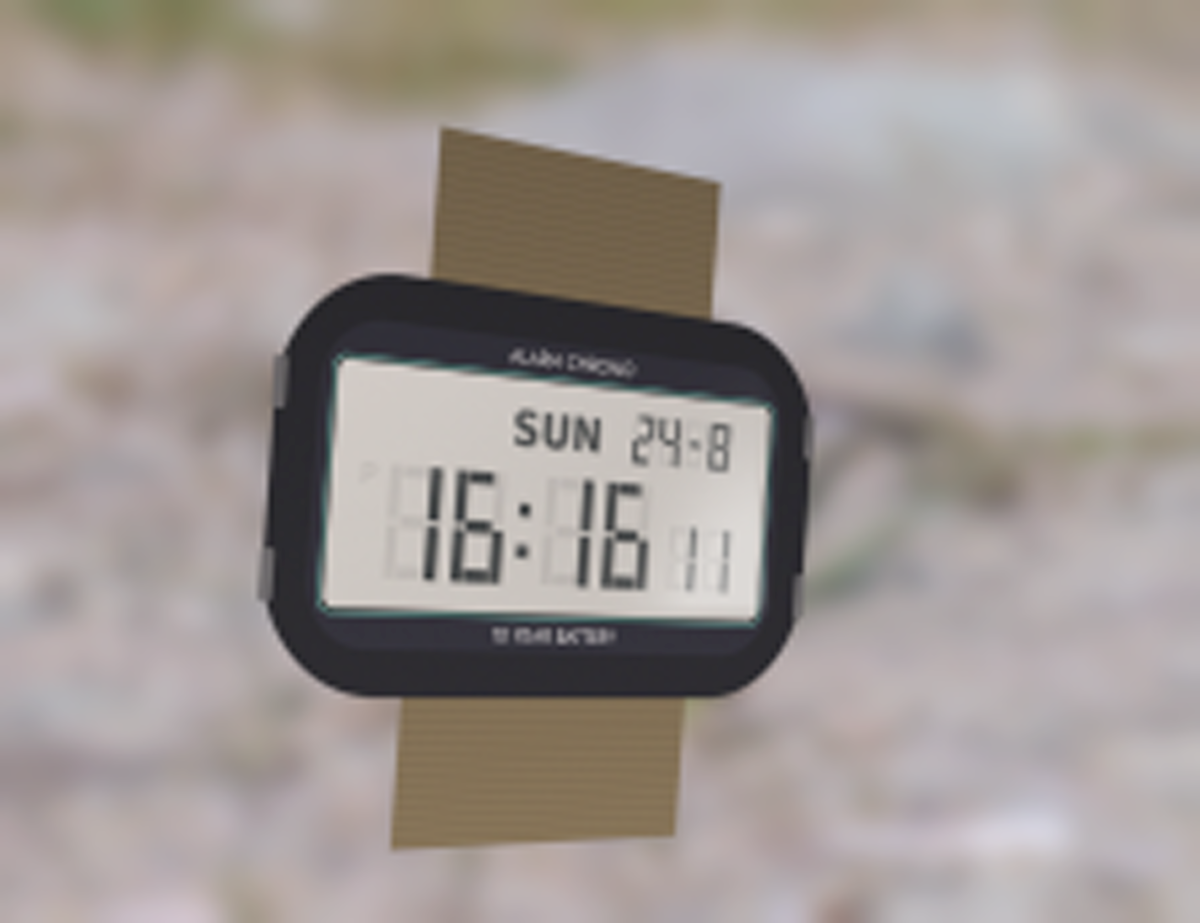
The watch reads T16:16:11
